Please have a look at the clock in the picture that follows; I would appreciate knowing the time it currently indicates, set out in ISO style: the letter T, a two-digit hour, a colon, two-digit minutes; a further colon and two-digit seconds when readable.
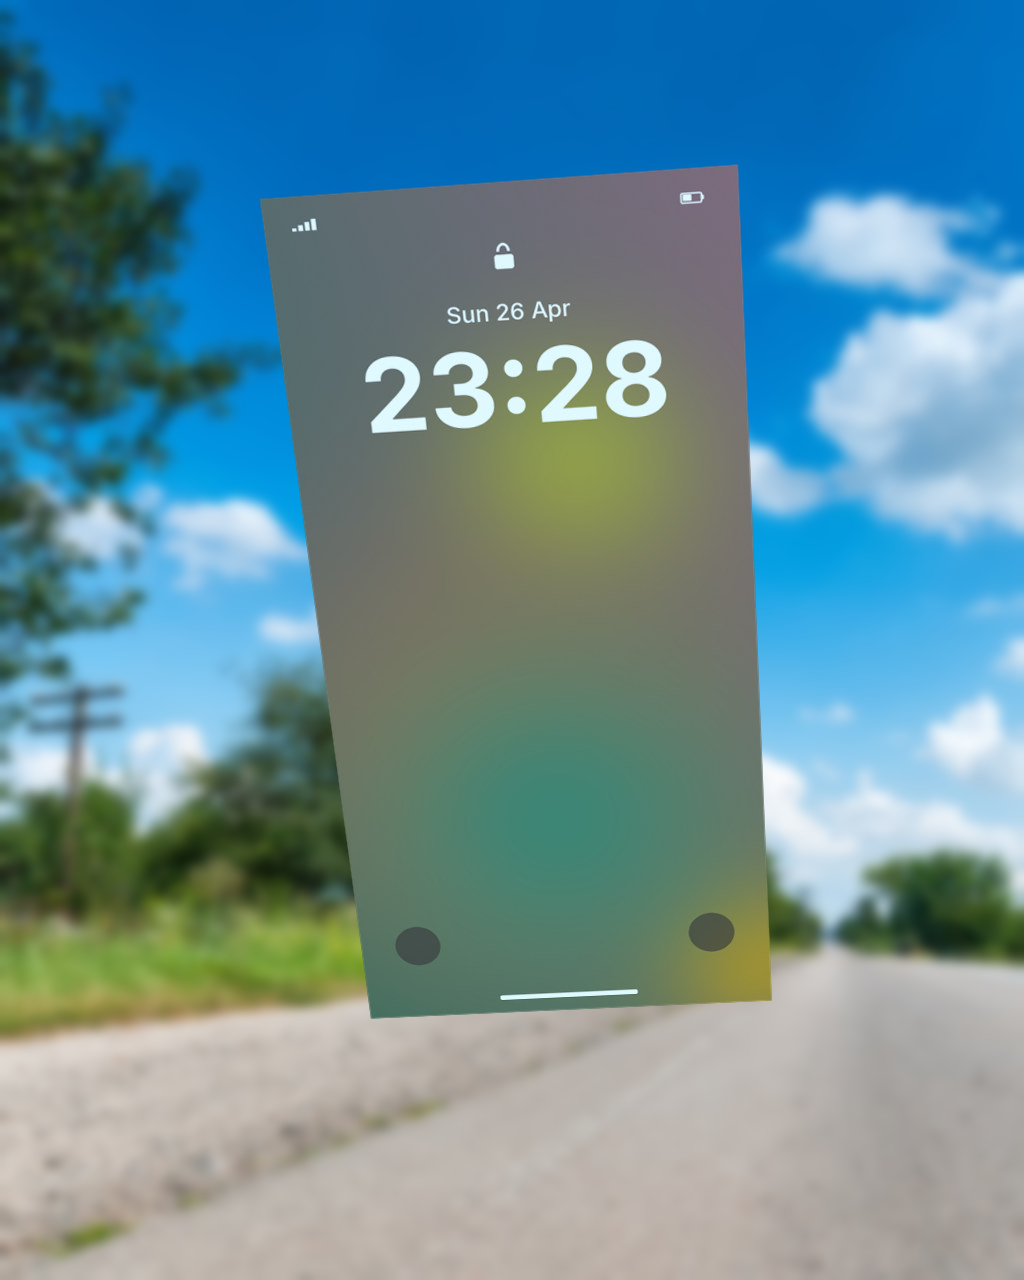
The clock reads T23:28
